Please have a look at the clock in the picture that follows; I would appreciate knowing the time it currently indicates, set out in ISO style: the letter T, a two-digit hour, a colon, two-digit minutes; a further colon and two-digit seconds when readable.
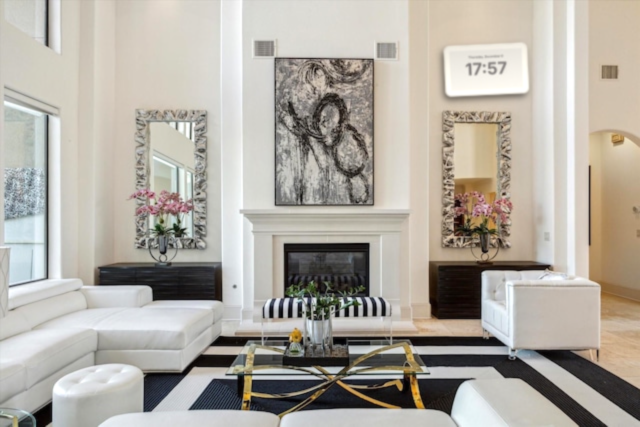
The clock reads T17:57
